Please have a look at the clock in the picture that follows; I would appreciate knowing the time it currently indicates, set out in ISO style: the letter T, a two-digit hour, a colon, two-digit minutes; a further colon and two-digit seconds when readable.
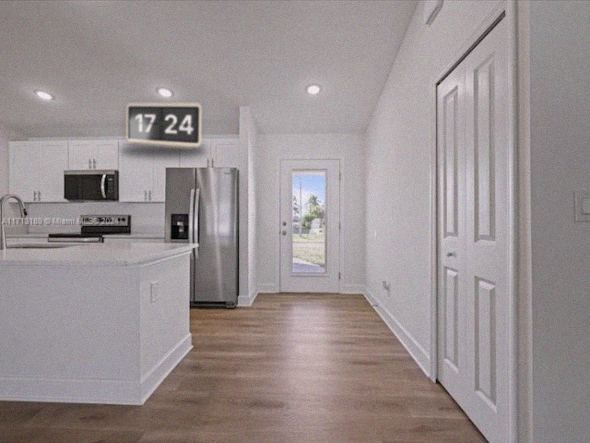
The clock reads T17:24
